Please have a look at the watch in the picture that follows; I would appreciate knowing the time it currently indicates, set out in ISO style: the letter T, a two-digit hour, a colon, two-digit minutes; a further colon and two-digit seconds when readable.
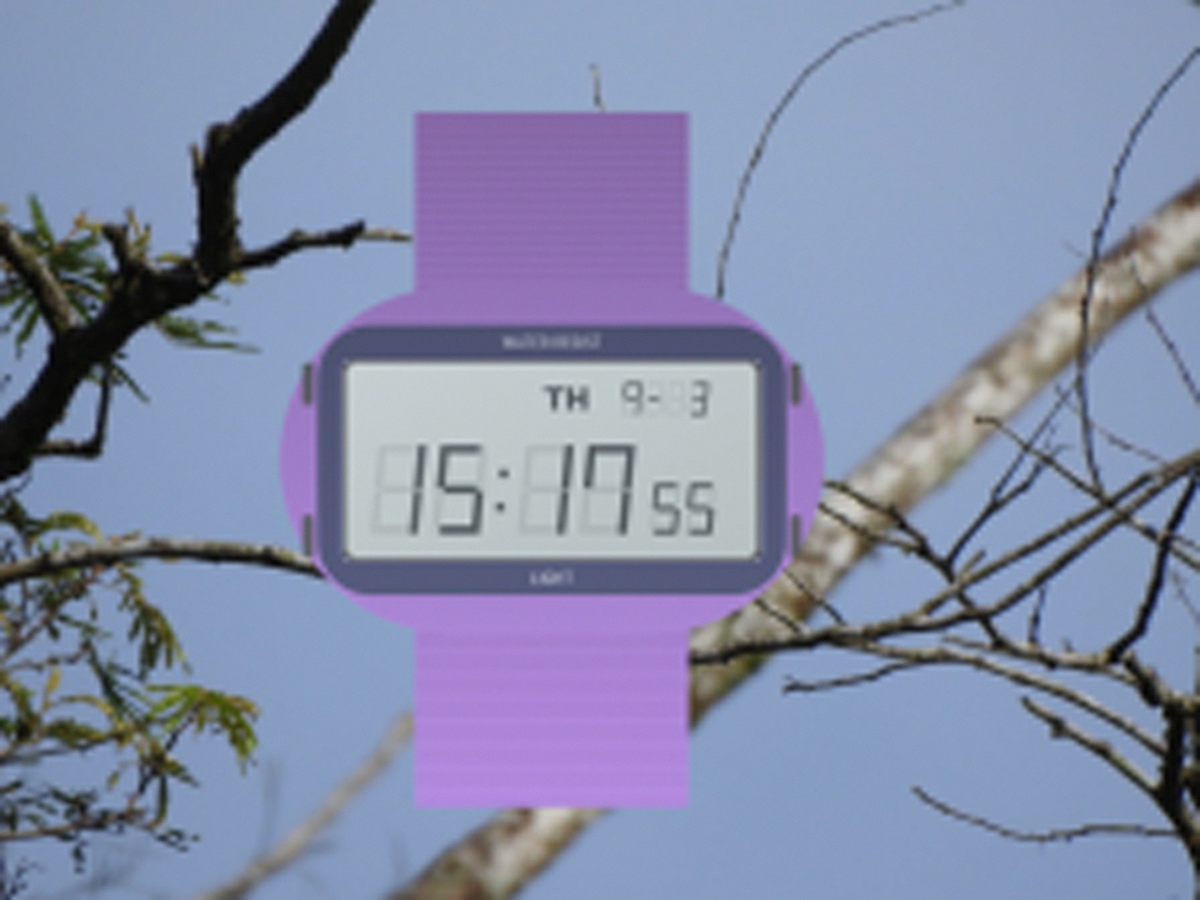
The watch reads T15:17:55
